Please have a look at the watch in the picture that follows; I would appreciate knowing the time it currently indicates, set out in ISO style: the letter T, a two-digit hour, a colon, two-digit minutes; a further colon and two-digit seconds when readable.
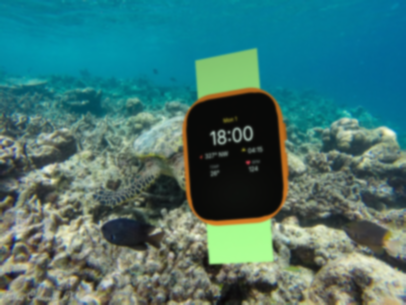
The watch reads T18:00
